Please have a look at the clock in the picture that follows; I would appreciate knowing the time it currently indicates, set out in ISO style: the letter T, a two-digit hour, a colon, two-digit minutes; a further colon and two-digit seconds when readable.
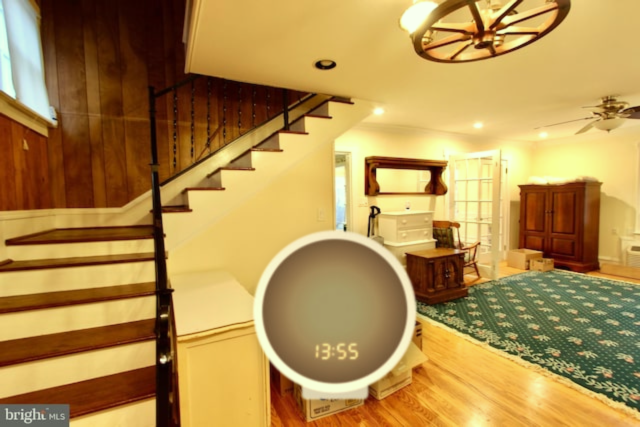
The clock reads T13:55
